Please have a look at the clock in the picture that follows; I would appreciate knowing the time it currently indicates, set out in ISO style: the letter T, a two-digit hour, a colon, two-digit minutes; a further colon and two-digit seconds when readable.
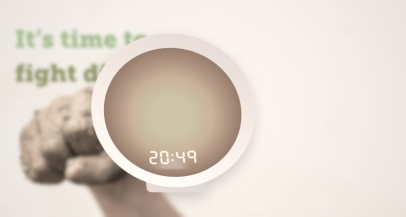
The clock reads T20:49
